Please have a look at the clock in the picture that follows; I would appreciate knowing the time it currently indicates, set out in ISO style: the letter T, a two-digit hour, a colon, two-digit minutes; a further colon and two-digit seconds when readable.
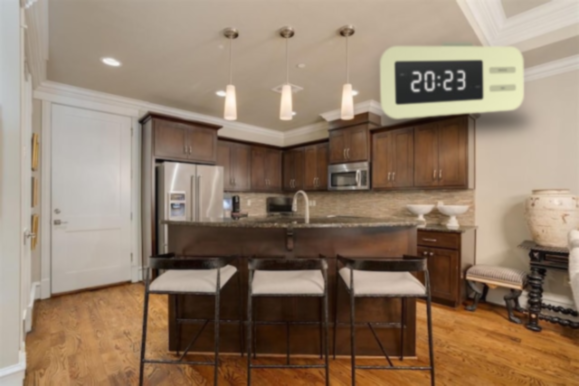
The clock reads T20:23
